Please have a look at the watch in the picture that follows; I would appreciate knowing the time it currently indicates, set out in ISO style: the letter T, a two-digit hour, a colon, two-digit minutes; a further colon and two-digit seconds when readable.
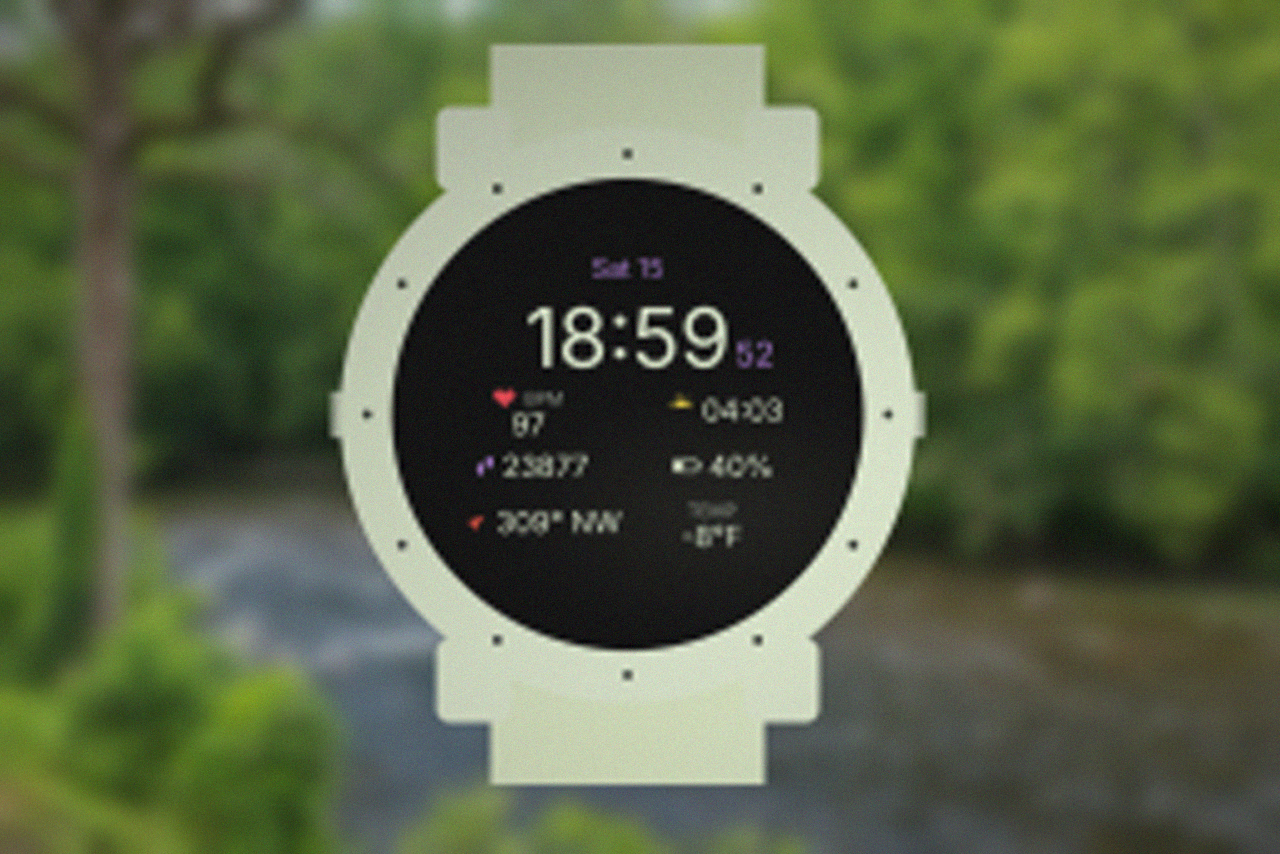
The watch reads T18:59
